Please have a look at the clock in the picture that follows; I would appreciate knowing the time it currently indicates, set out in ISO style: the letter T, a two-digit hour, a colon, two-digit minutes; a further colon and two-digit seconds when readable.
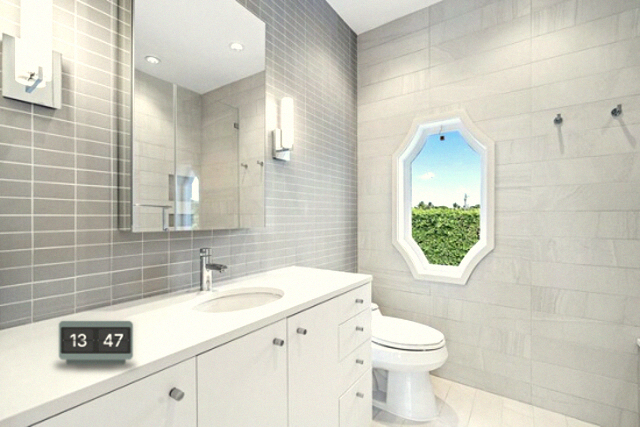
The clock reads T13:47
